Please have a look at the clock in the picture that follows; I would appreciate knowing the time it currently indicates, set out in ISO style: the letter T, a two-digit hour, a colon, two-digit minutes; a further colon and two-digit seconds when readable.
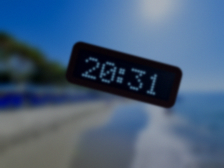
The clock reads T20:31
